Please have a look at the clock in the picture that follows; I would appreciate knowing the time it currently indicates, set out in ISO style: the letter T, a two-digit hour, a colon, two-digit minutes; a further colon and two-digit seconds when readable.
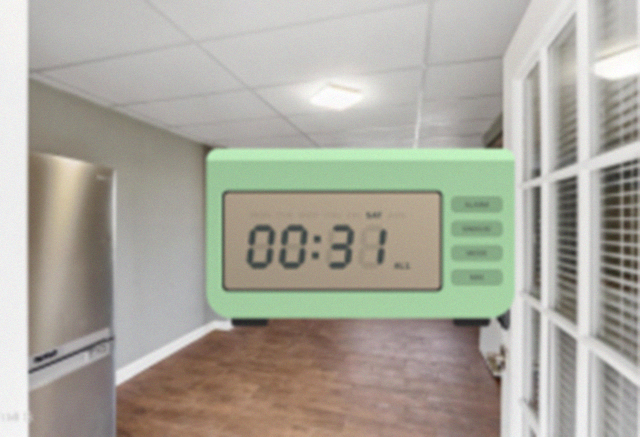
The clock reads T00:31
